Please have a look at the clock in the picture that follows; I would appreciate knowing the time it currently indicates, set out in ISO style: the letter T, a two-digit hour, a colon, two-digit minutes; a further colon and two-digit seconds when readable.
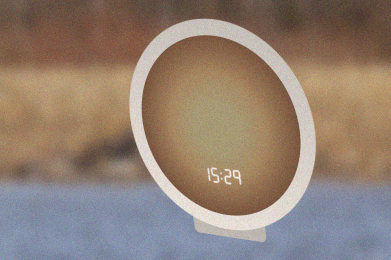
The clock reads T15:29
